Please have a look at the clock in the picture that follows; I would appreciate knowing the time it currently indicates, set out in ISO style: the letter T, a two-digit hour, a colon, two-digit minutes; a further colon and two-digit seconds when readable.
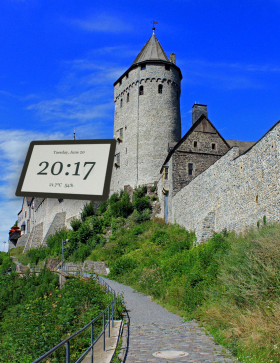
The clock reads T20:17
